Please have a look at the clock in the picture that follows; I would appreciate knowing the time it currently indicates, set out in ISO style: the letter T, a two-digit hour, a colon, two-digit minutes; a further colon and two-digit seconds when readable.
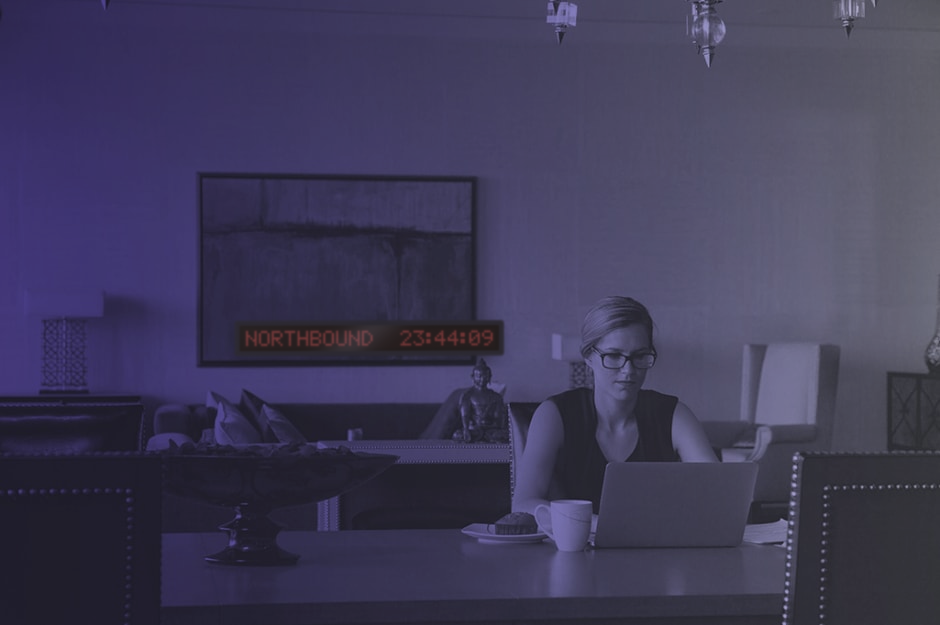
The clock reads T23:44:09
